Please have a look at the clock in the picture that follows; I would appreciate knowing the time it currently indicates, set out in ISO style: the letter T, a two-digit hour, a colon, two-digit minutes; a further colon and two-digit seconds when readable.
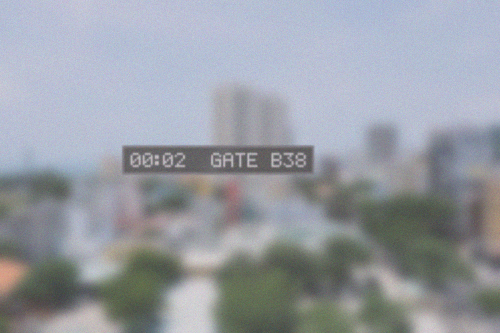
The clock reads T00:02
